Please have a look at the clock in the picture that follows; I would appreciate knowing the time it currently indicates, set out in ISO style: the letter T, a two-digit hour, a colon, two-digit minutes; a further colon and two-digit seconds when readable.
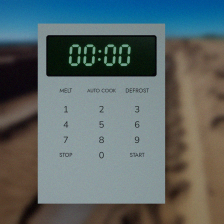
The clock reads T00:00
